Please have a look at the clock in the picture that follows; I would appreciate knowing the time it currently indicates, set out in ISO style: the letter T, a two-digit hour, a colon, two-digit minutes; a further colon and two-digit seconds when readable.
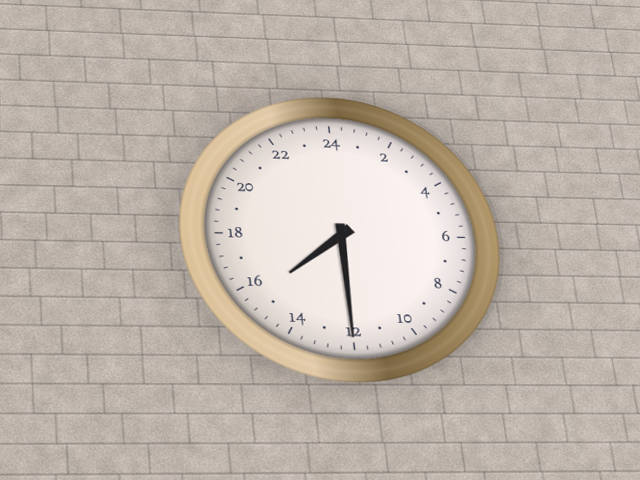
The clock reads T15:30
